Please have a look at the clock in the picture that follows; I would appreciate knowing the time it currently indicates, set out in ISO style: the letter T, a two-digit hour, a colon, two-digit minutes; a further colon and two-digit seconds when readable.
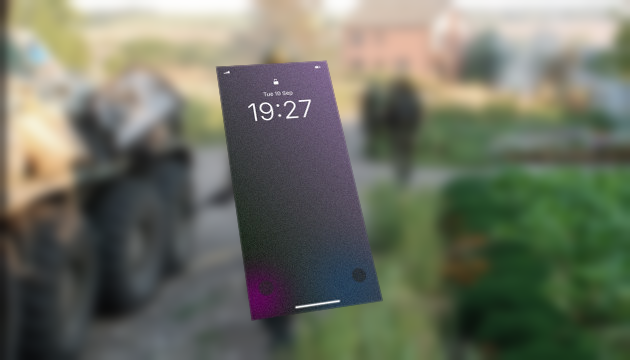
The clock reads T19:27
